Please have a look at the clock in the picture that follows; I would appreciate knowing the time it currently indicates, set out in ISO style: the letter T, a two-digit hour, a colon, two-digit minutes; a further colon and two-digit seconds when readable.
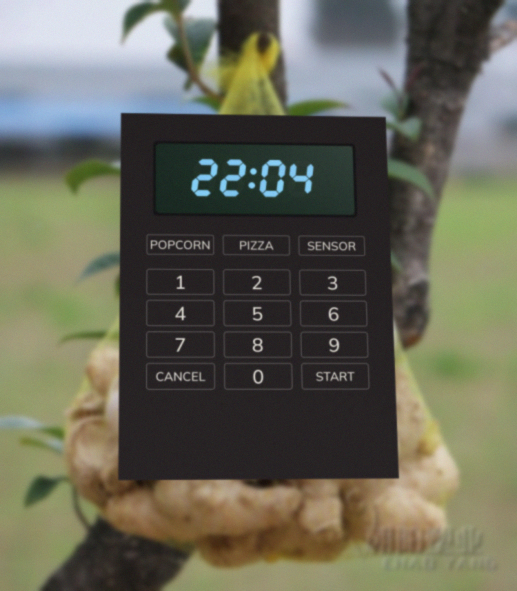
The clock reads T22:04
